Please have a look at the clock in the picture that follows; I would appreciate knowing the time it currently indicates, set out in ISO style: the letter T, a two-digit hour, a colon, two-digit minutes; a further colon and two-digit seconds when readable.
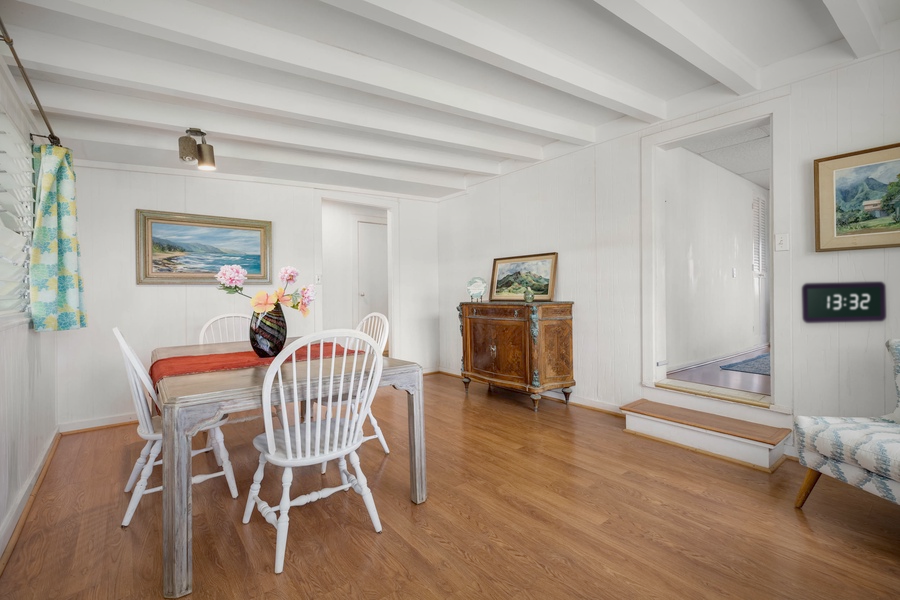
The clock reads T13:32
